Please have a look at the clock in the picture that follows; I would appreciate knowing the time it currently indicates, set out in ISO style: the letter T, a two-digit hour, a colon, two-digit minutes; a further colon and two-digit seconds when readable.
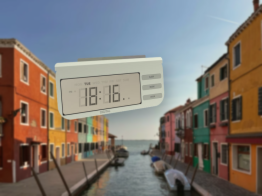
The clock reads T18:16
